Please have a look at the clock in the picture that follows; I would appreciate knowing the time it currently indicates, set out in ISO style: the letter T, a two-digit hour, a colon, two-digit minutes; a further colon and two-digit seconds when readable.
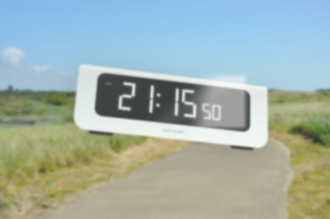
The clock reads T21:15:50
